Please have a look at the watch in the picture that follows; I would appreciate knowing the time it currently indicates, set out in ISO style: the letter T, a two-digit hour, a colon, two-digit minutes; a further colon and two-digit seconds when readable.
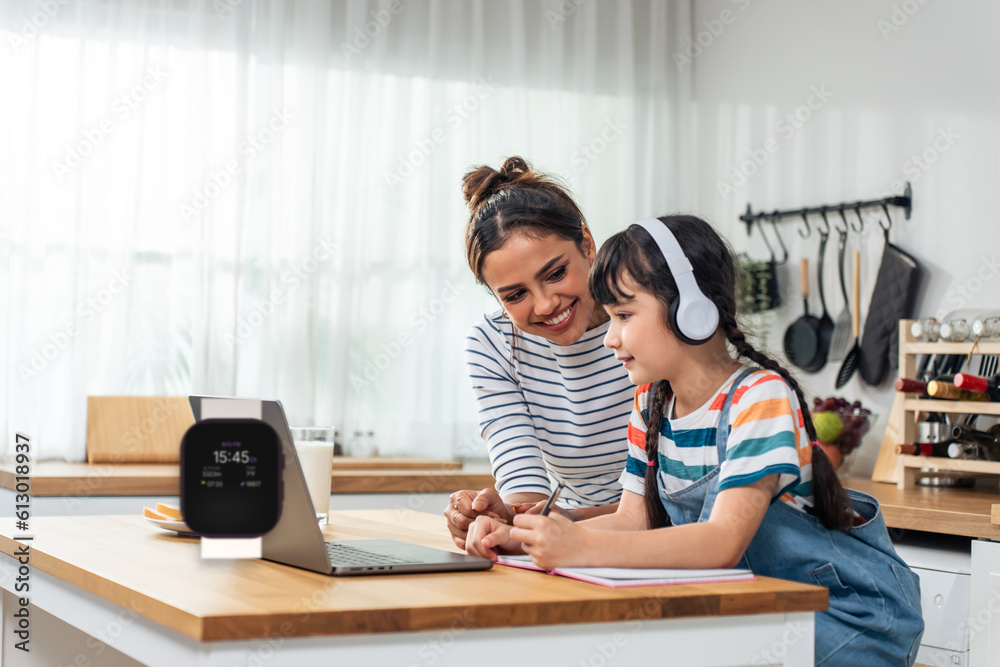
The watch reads T15:45
